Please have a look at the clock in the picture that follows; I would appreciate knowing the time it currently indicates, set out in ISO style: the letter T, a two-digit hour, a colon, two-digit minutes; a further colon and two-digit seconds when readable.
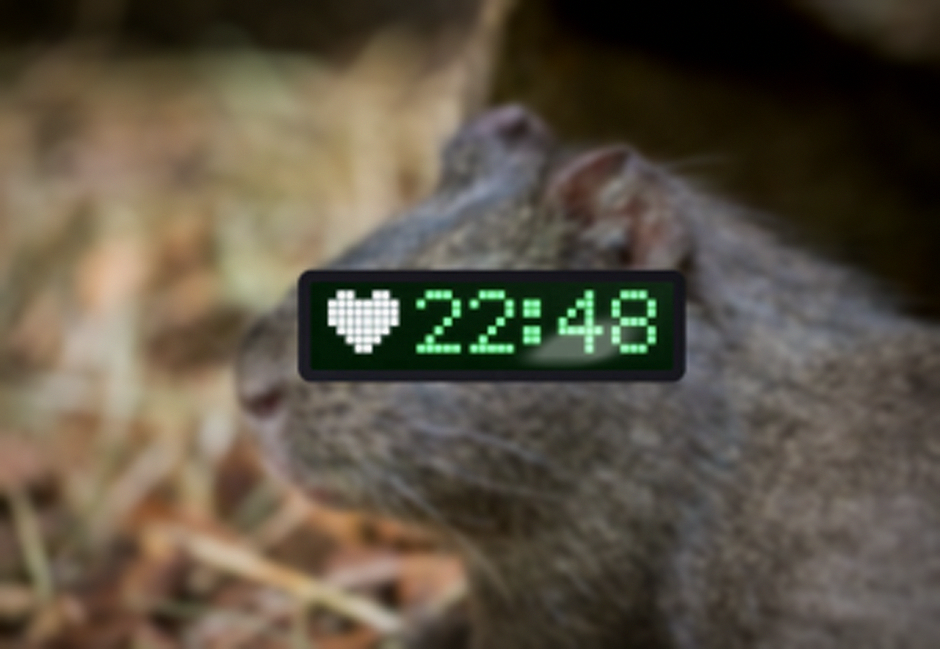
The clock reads T22:48
